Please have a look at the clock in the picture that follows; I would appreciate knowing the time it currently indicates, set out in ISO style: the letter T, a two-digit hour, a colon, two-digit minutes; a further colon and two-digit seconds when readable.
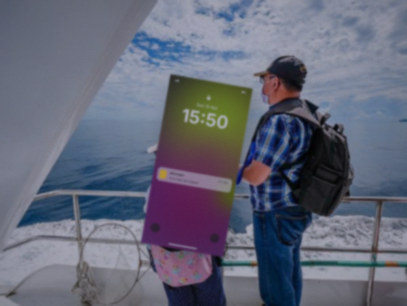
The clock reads T15:50
